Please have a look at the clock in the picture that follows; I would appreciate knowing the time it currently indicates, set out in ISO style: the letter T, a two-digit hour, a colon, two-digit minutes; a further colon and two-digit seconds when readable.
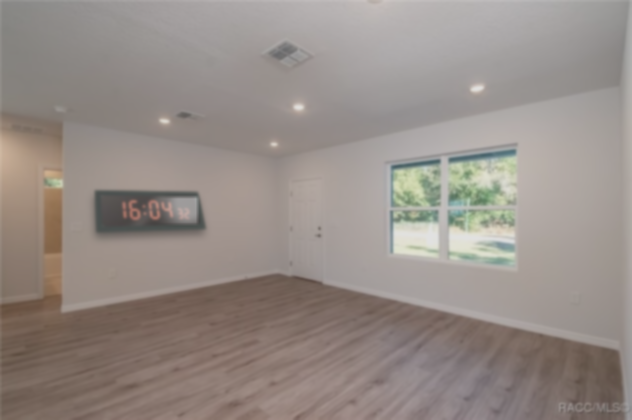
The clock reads T16:04
